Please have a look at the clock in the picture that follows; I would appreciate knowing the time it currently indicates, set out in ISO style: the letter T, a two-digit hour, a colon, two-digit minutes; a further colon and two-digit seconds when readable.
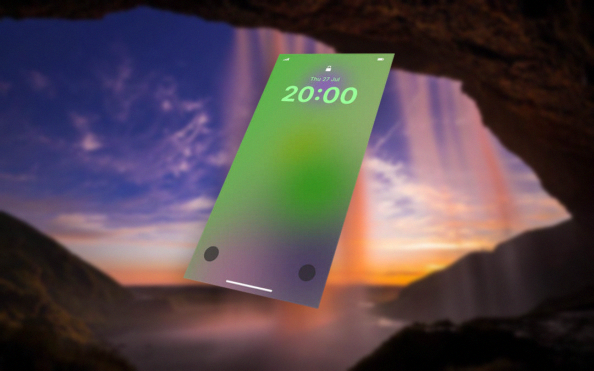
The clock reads T20:00
